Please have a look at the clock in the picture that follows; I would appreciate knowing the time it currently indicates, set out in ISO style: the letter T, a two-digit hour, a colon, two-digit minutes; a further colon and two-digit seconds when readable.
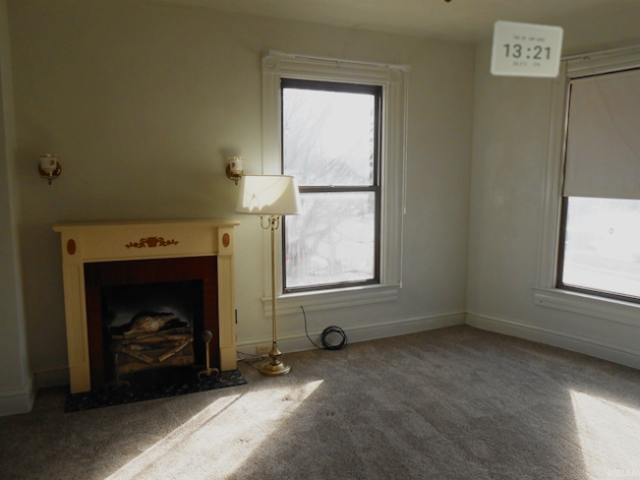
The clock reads T13:21
